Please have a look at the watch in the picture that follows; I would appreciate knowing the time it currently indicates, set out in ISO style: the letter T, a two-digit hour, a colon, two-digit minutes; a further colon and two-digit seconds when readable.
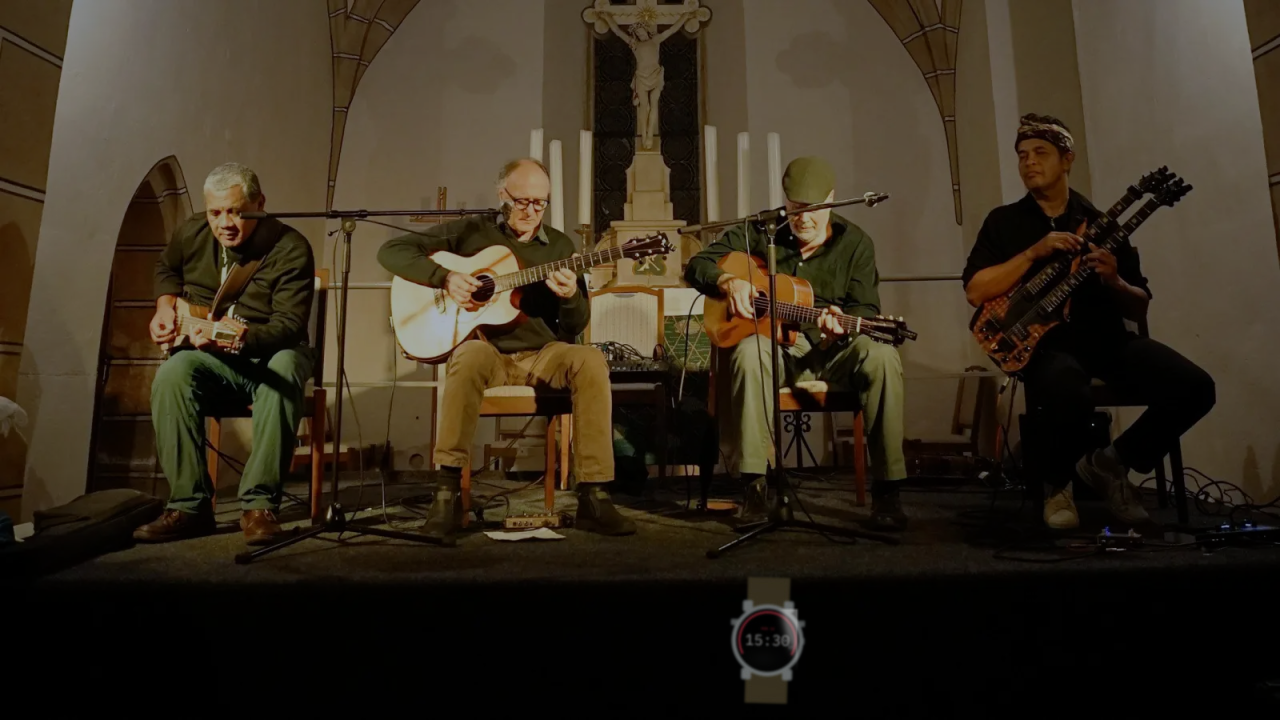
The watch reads T15:30
